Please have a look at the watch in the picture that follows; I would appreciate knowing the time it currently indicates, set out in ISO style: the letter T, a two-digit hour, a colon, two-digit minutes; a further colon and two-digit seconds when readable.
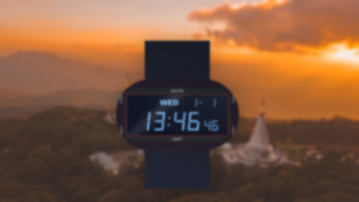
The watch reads T13:46
